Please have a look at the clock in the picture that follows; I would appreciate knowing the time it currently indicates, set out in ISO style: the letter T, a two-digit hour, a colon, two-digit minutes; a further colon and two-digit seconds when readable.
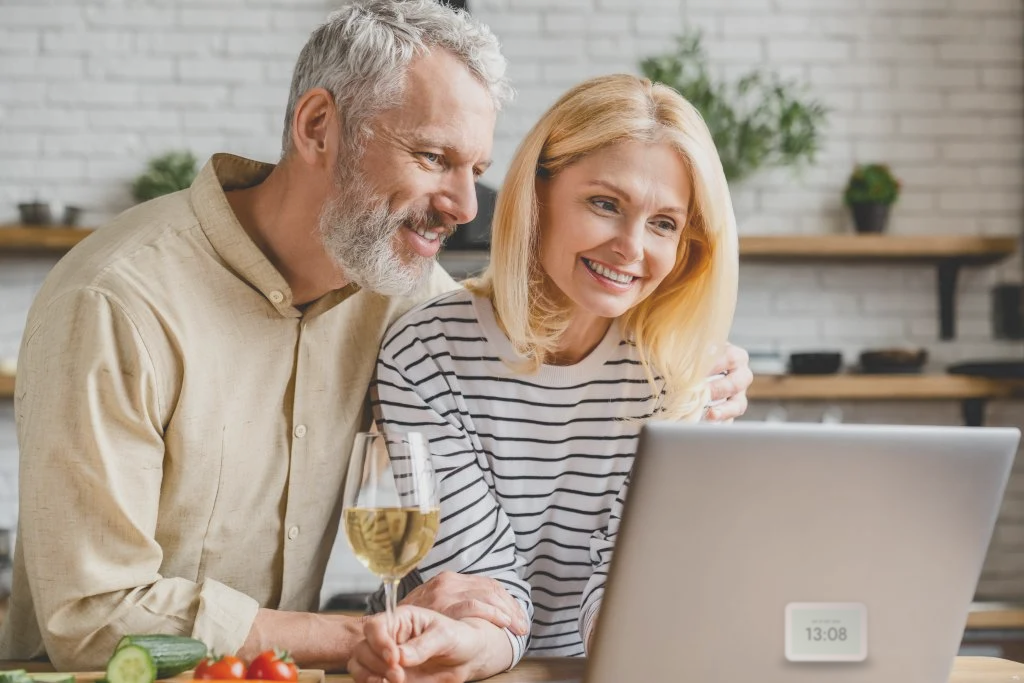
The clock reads T13:08
